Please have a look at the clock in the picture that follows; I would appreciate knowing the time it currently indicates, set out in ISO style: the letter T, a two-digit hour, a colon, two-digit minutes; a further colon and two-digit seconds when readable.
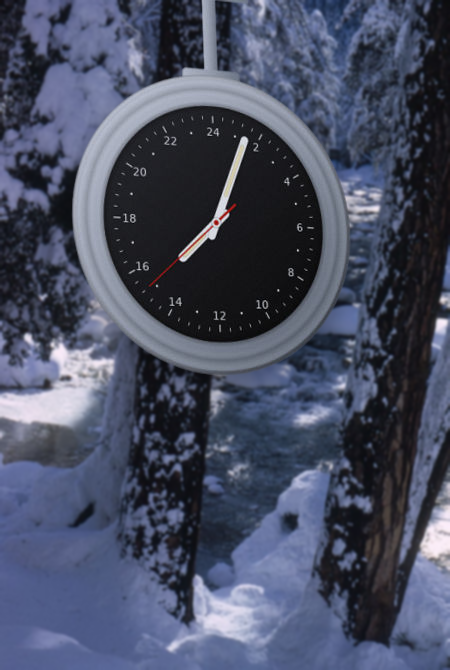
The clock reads T15:03:38
